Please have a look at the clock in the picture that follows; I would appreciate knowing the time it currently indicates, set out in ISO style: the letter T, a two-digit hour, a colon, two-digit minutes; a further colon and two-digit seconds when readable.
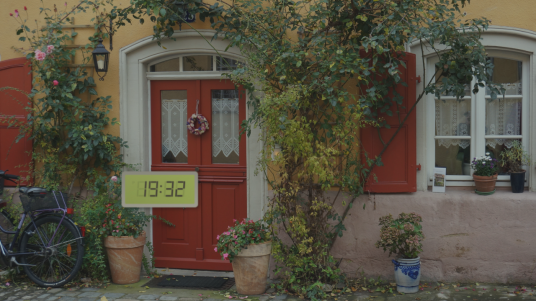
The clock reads T19:32
